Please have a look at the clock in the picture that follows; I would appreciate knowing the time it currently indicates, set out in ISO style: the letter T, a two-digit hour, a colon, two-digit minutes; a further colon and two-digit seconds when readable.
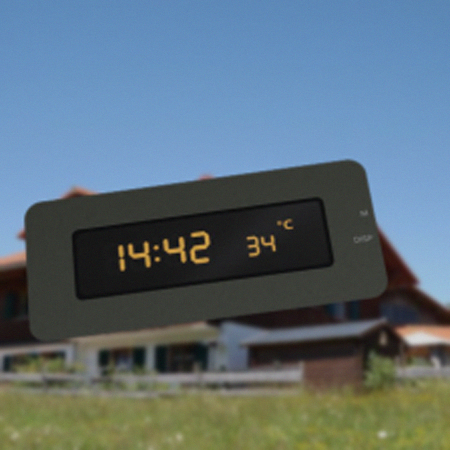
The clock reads T14:42
